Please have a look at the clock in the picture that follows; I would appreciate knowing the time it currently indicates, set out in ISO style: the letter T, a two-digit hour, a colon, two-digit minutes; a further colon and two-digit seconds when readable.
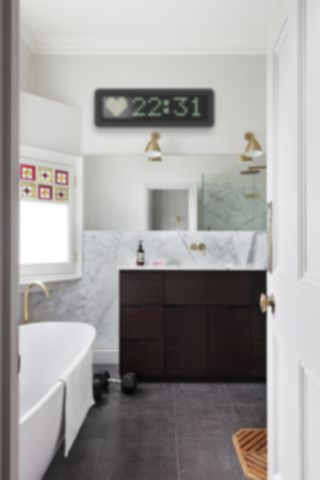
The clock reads T22:31
